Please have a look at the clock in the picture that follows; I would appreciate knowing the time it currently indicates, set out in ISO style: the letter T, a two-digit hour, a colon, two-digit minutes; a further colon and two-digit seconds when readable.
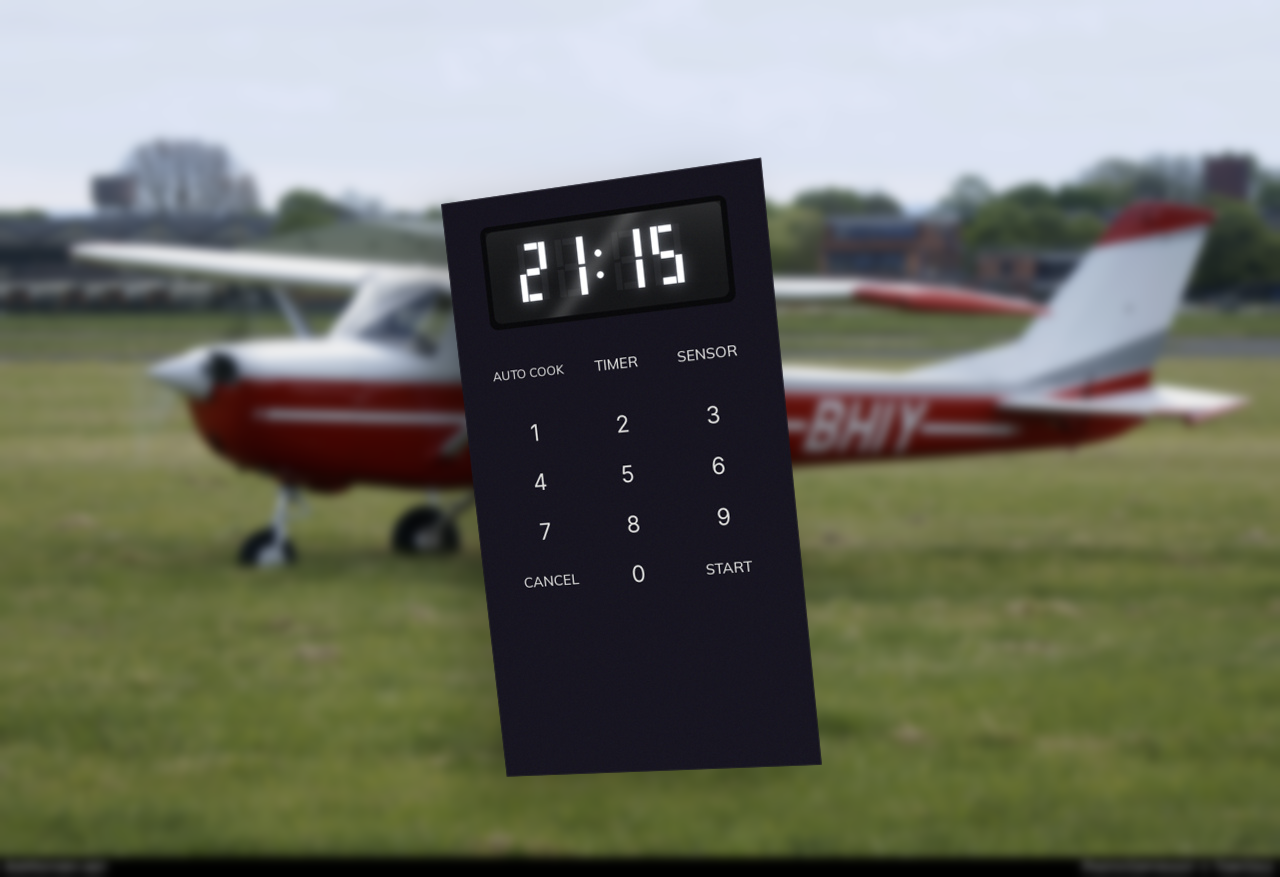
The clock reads T21:15
